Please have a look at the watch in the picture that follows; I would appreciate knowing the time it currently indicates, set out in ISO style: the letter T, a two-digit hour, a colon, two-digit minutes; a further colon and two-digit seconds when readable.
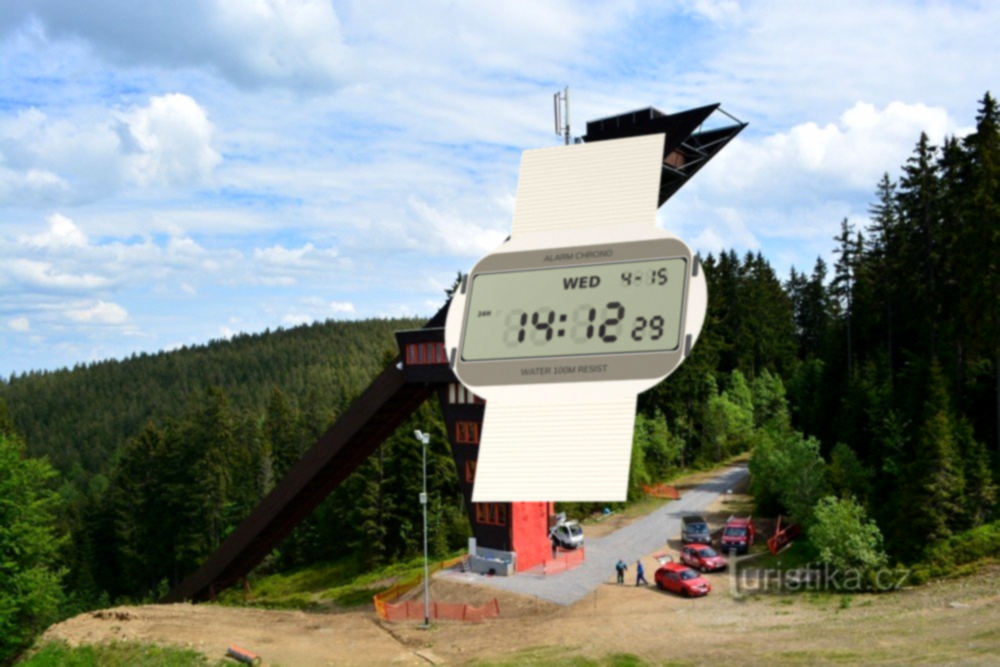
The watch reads T14:12:29
